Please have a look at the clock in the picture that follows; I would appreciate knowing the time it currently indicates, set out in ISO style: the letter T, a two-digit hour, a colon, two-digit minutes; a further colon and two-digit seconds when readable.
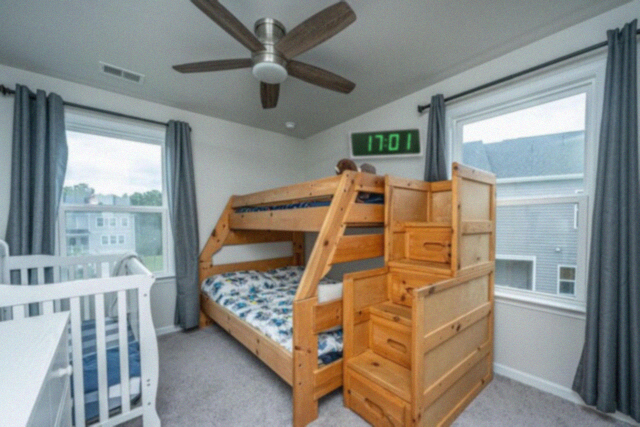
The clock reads T17:01
